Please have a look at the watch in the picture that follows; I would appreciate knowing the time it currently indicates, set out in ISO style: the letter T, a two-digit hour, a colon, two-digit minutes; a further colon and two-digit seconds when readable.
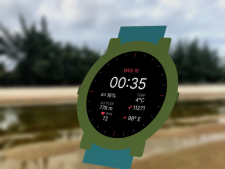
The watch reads T00:35
